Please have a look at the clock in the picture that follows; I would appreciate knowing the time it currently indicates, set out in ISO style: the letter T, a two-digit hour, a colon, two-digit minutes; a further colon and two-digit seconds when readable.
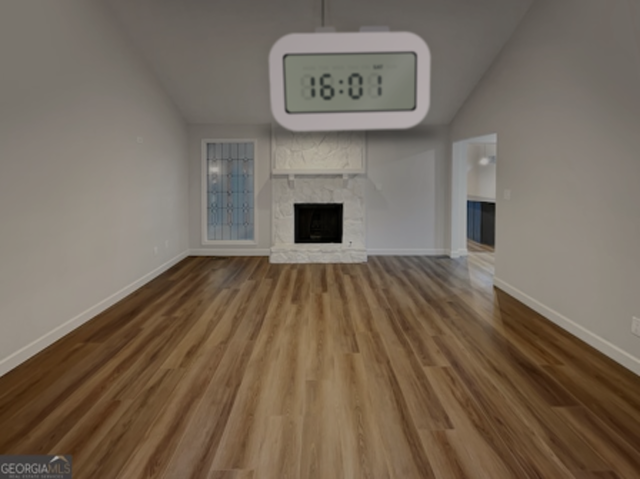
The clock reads T16:01
